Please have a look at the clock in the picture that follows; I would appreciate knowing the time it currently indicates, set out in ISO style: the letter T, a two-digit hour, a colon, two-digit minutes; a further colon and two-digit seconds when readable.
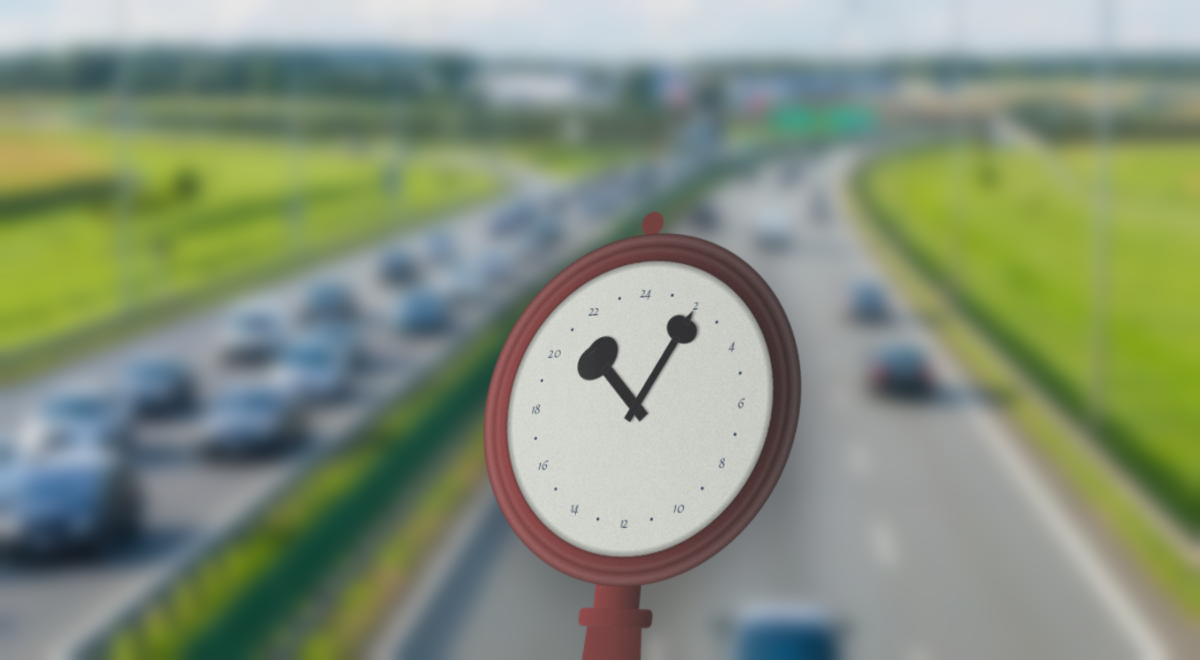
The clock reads T21:05
